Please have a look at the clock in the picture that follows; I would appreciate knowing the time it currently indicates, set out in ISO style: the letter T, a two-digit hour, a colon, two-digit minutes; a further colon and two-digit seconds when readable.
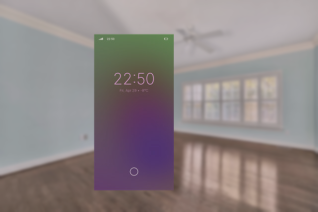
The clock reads T22:50
